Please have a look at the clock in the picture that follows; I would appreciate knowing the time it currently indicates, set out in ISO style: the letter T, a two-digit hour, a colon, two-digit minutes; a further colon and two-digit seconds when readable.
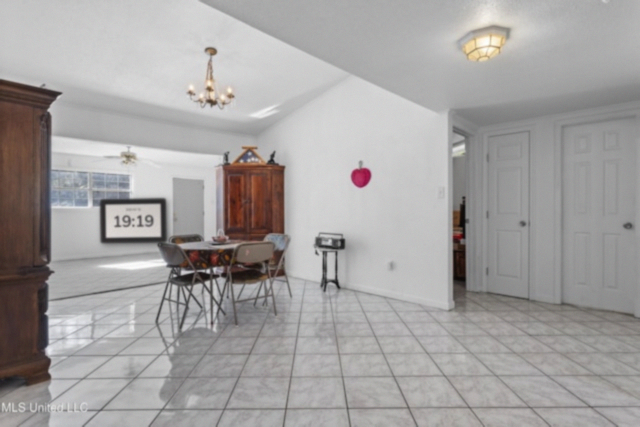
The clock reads T19:19
